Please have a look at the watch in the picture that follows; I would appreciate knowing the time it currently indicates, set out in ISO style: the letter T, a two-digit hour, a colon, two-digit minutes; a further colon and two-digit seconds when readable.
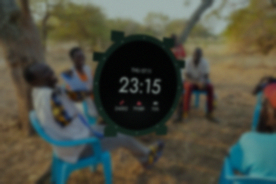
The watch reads T23:15
